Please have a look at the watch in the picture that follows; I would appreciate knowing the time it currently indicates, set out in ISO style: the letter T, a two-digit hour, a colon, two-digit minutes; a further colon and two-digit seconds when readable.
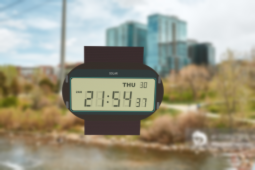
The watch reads T21:54:37
